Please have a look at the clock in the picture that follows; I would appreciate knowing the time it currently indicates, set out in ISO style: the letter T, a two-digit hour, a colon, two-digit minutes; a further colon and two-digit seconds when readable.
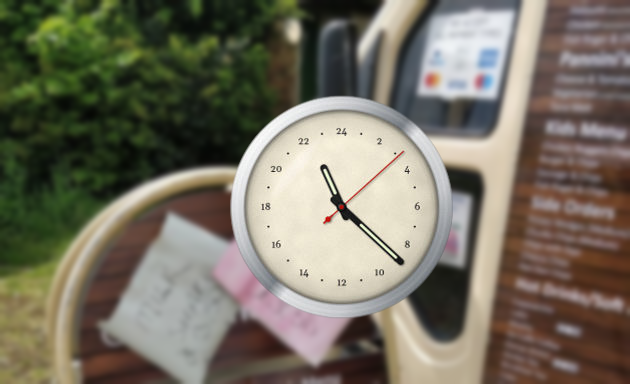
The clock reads T22:22:08
